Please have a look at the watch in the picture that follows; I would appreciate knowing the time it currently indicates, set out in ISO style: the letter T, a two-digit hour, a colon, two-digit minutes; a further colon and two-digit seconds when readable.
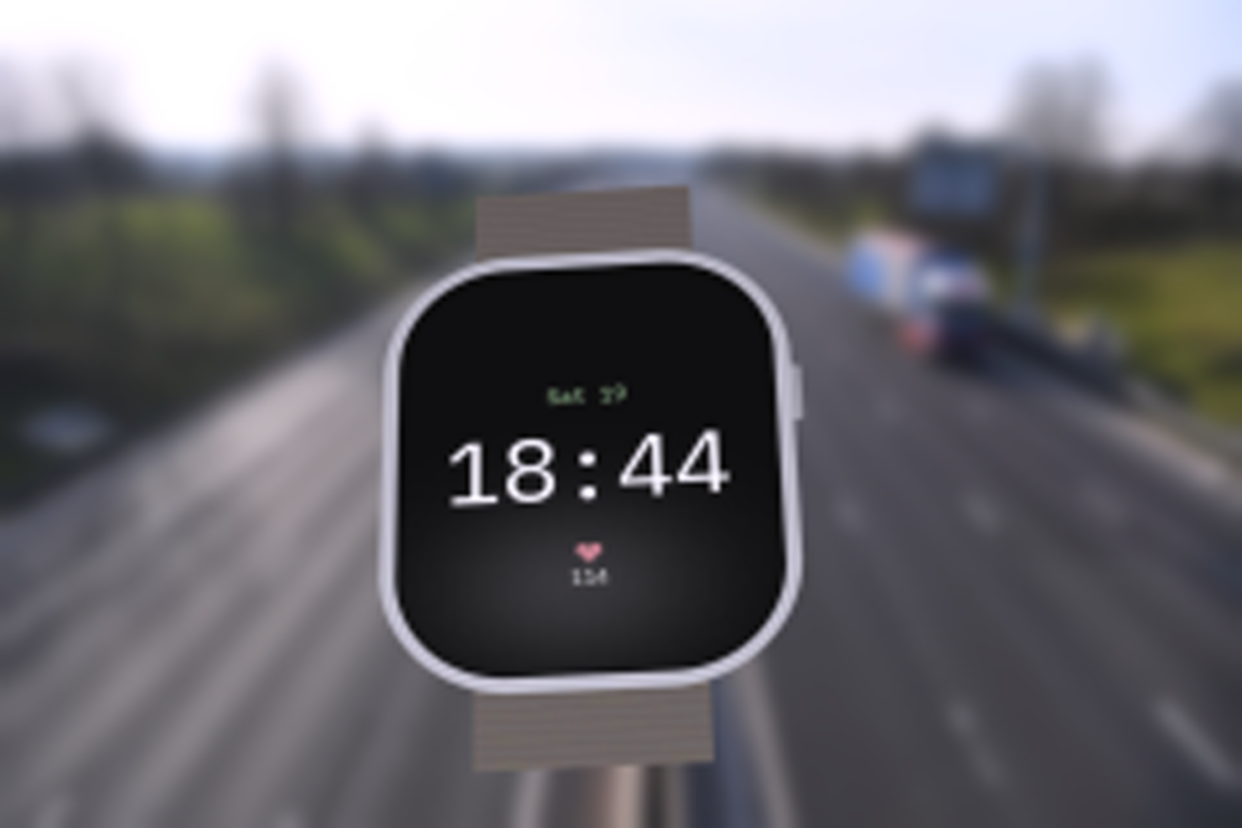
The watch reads T18:44
